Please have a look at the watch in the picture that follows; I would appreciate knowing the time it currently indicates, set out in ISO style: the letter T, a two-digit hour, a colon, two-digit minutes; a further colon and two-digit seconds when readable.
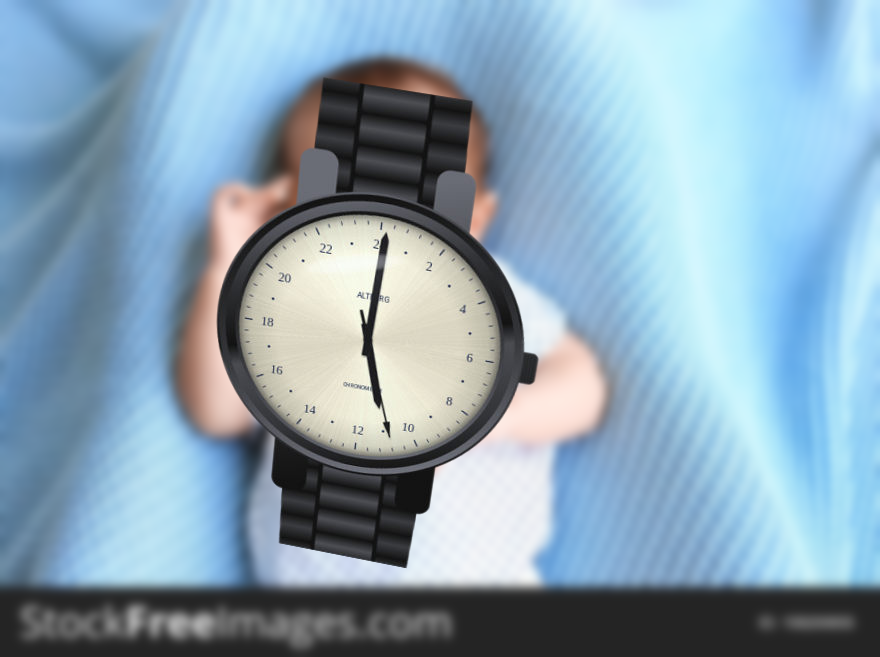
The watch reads T11:00:27
